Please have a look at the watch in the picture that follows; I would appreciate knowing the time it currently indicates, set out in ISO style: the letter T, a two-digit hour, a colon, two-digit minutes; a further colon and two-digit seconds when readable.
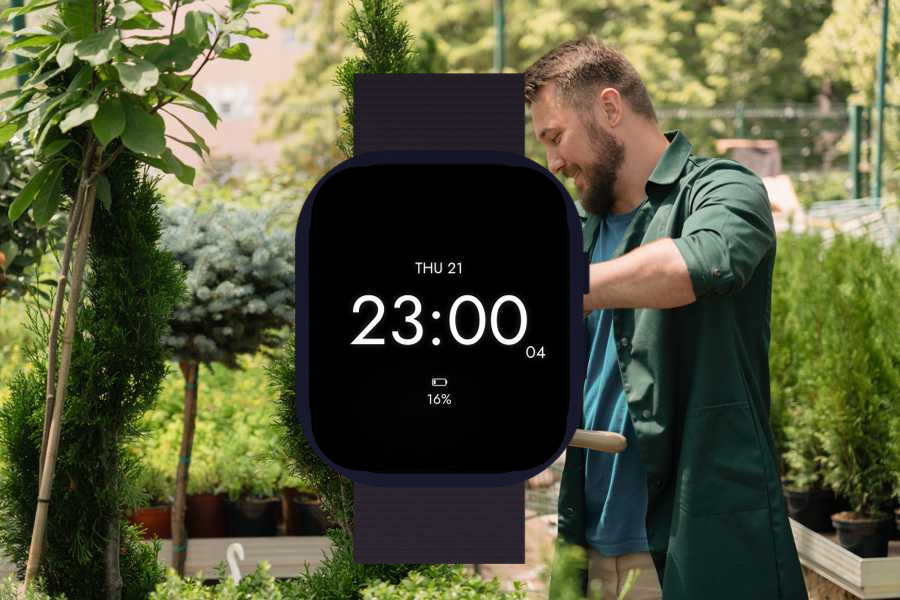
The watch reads T23:00:04
